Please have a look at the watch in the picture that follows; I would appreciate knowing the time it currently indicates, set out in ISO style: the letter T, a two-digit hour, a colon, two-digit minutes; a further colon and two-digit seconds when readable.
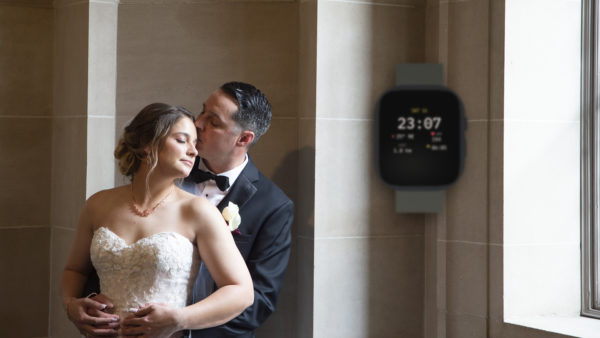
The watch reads T23:07
